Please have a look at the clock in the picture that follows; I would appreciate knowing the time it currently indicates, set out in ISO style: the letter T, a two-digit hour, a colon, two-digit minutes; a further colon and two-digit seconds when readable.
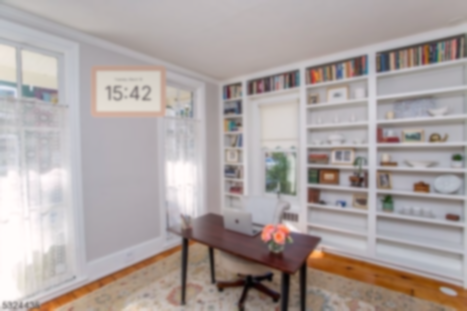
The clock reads T15:42
